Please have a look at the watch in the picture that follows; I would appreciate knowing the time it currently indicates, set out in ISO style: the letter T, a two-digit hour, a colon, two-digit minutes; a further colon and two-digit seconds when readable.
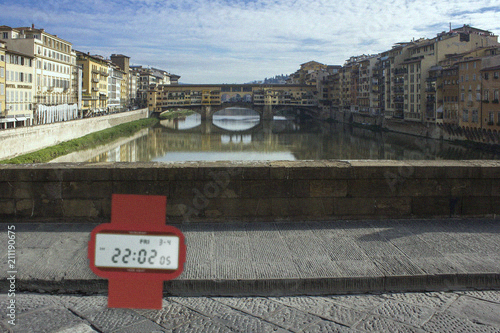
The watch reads T22:02
